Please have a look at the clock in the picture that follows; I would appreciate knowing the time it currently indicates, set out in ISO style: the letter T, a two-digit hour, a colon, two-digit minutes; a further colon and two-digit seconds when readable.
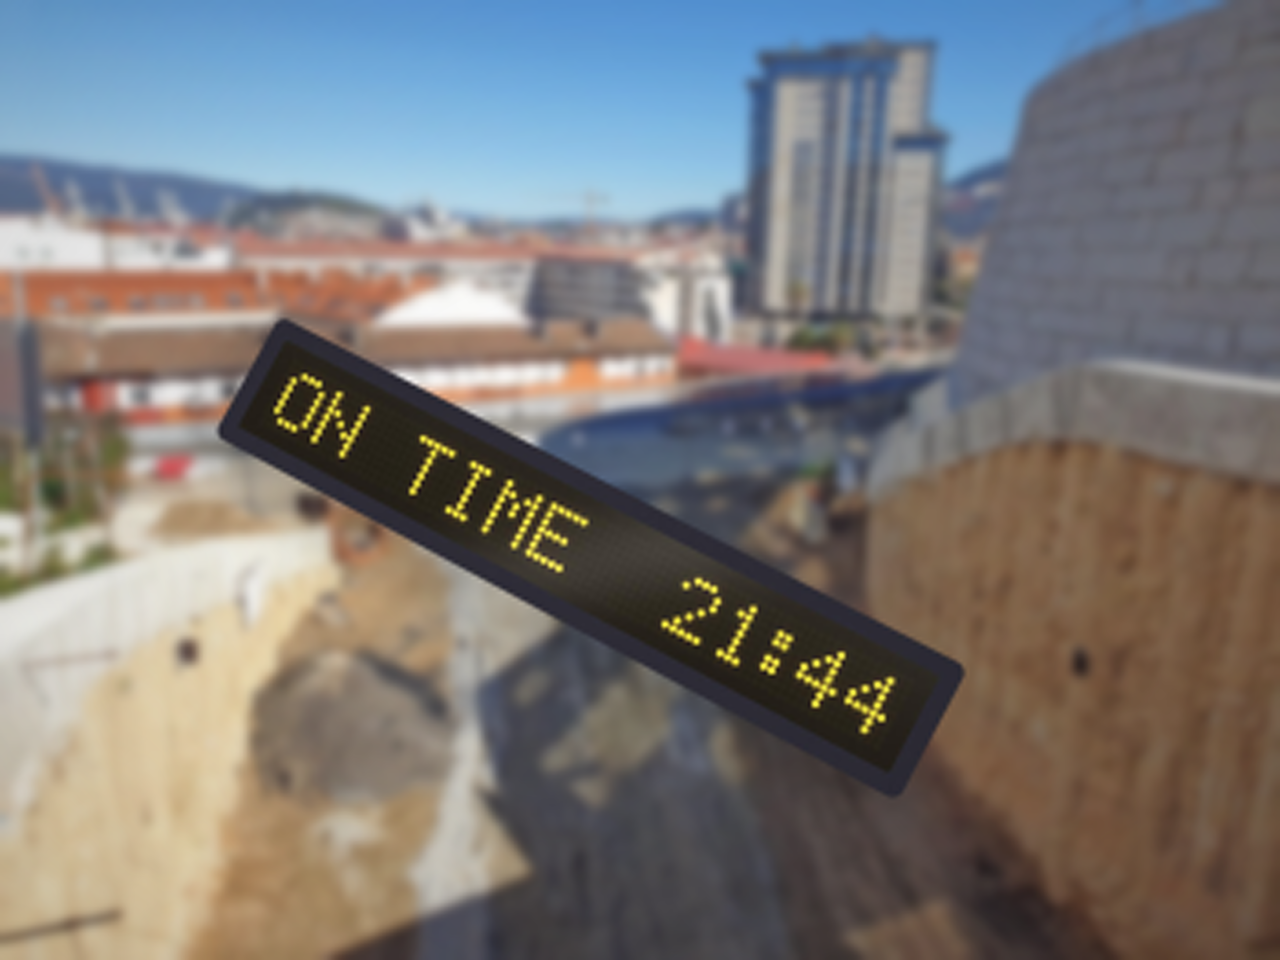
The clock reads T21:44
